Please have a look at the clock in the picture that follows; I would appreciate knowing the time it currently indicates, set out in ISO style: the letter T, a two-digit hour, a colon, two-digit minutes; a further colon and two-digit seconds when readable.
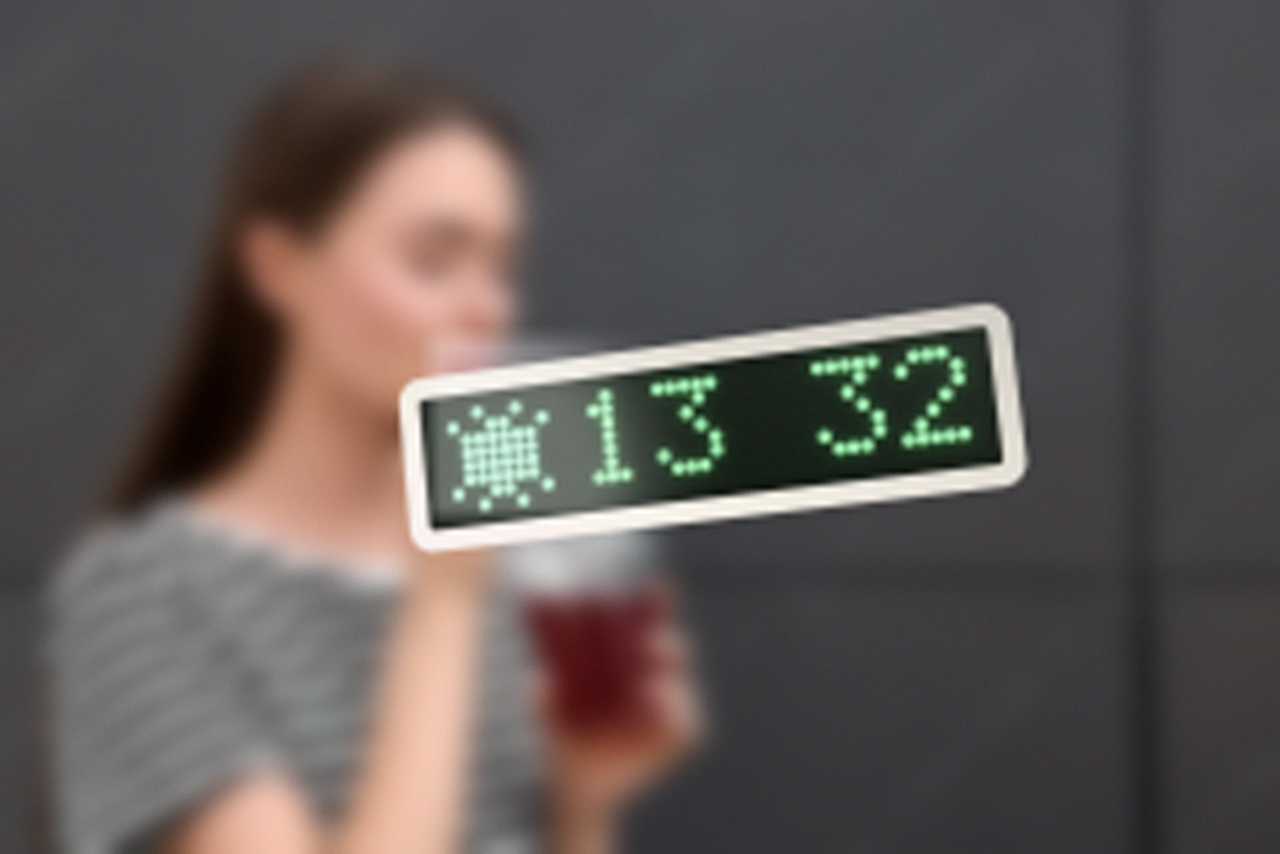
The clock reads T13:32
